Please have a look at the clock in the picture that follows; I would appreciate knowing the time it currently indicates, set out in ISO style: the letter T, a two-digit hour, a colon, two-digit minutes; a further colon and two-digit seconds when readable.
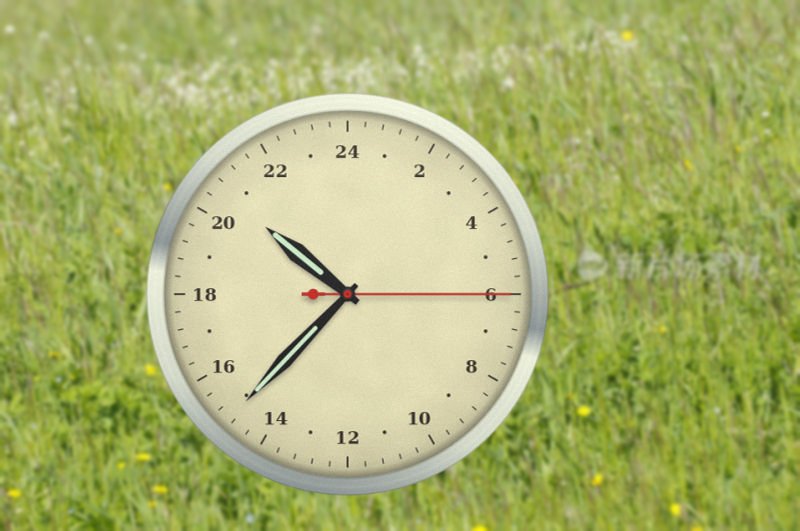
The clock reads T20:37:15
